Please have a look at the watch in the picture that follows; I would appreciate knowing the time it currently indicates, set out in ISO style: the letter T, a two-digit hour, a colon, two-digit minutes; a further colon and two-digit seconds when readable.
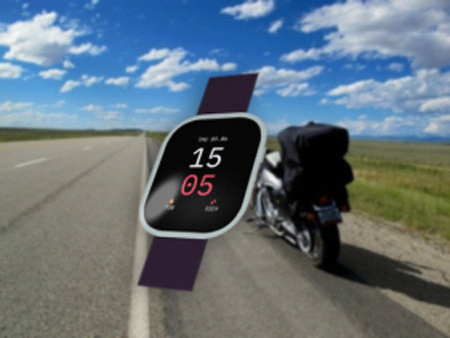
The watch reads T15:05
